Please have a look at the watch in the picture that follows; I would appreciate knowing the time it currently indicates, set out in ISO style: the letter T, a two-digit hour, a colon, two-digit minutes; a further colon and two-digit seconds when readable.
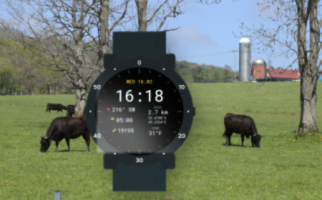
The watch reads T16:18
